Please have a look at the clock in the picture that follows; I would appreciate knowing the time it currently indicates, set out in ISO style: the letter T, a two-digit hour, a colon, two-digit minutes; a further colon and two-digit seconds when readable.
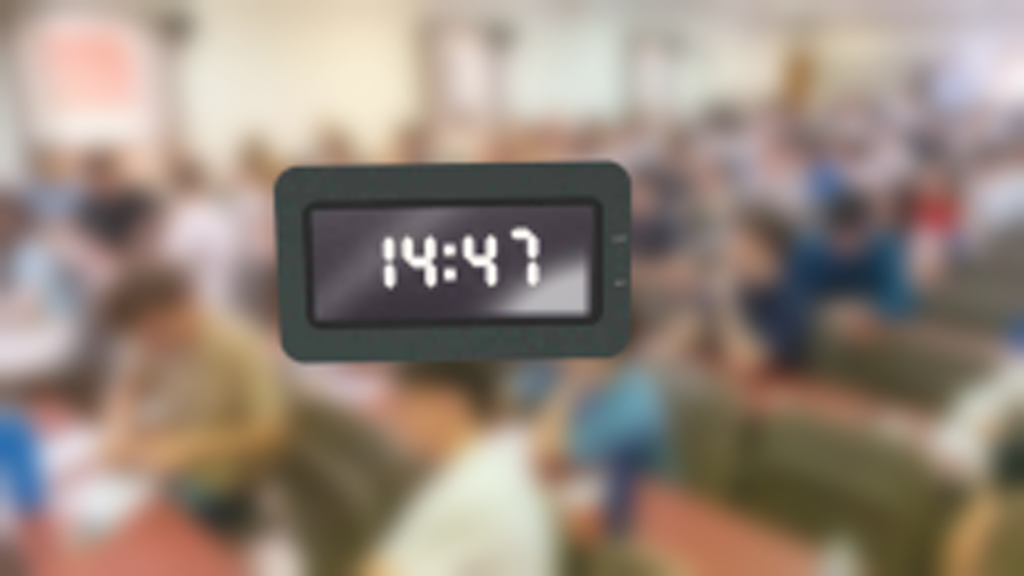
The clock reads T14:47
